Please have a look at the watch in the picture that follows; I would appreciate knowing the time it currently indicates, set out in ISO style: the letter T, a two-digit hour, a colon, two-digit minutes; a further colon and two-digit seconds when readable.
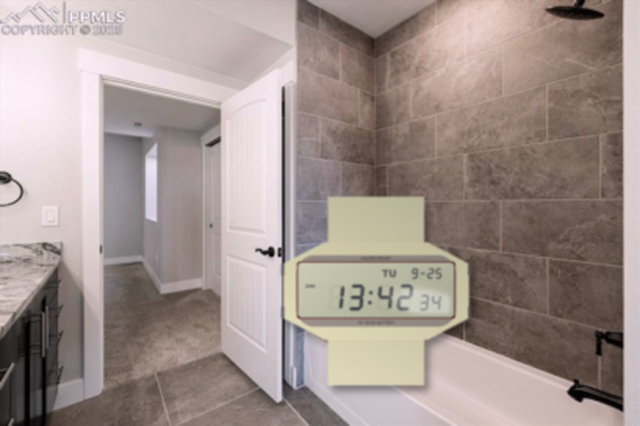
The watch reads T13:42:34
